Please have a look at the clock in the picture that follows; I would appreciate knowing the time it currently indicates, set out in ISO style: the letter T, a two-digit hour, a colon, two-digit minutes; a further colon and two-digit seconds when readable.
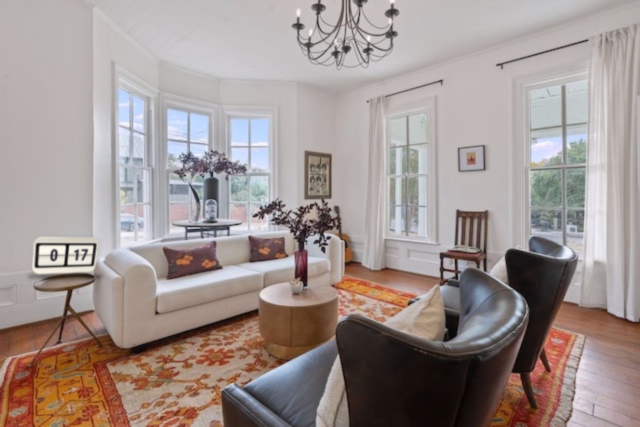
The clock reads T00:17
